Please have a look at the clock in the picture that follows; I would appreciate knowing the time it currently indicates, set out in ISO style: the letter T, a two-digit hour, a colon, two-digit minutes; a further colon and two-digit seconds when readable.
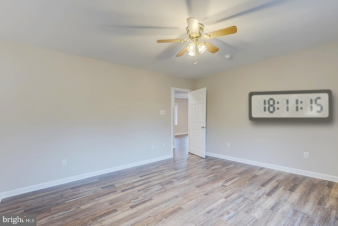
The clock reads T18:11:15
